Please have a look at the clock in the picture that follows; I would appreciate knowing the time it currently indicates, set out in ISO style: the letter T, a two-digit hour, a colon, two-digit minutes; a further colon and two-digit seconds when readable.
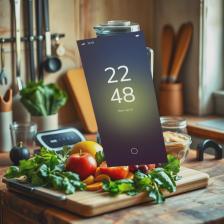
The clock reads T22:48
